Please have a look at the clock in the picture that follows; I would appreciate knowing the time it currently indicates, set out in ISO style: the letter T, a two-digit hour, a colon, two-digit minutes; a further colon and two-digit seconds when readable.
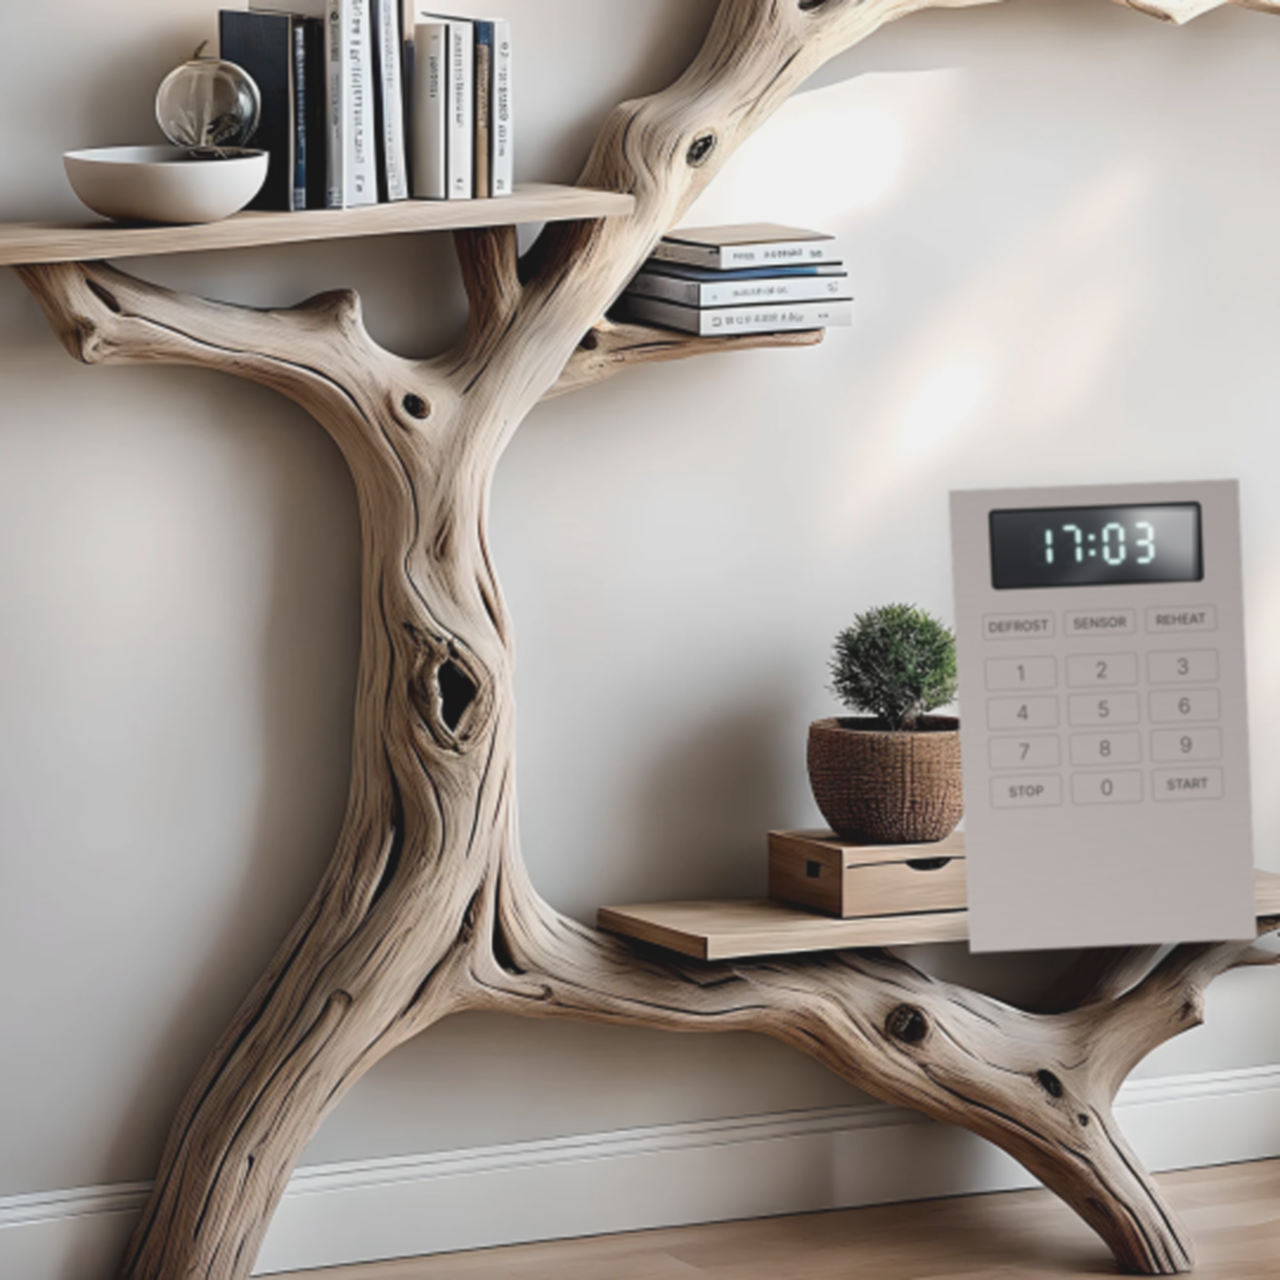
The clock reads T17:03
